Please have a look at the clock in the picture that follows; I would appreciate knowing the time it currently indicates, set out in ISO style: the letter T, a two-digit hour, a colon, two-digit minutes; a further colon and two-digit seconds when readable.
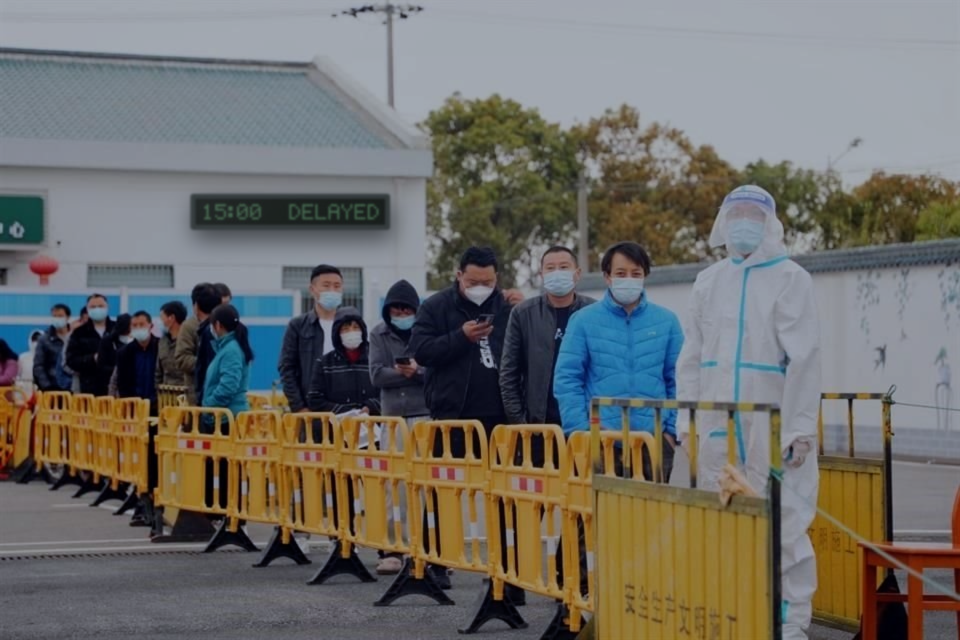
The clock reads T15:00
